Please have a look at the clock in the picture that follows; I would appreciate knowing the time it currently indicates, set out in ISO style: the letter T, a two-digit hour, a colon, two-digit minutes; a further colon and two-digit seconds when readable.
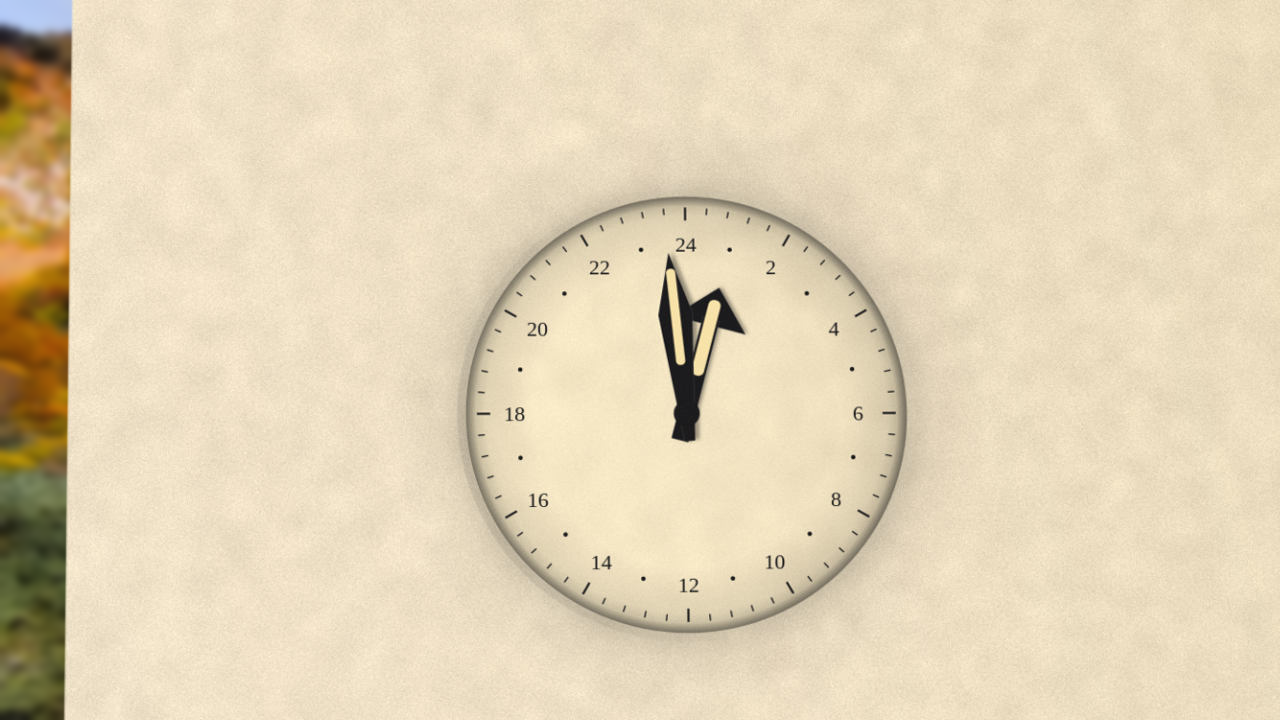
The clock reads T00:59
